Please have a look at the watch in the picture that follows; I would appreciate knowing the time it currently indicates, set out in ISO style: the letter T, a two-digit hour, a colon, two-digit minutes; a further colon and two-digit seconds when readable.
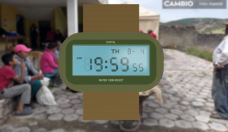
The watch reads T19:59:55
